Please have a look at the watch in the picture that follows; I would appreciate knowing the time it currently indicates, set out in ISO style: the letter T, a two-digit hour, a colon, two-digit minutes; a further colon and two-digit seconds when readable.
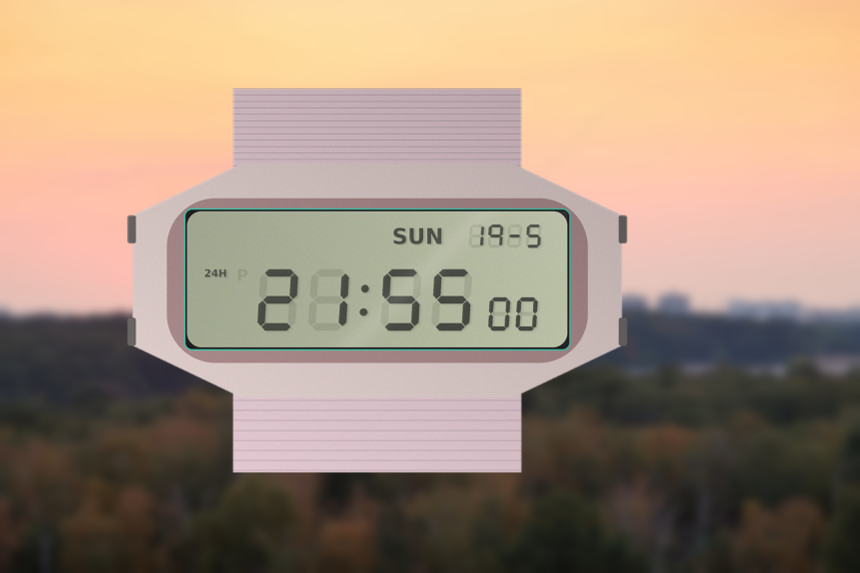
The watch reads T21:55:00
